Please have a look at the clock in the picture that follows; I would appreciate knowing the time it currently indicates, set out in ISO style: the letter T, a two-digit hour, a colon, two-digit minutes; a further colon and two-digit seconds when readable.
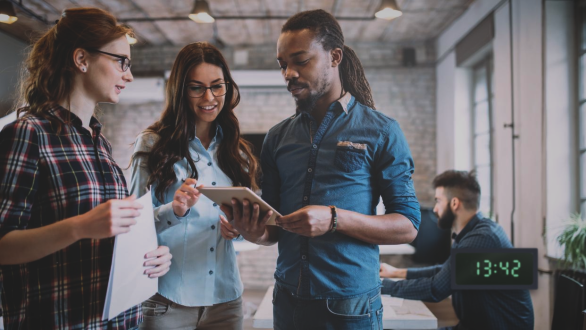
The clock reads T13:42
